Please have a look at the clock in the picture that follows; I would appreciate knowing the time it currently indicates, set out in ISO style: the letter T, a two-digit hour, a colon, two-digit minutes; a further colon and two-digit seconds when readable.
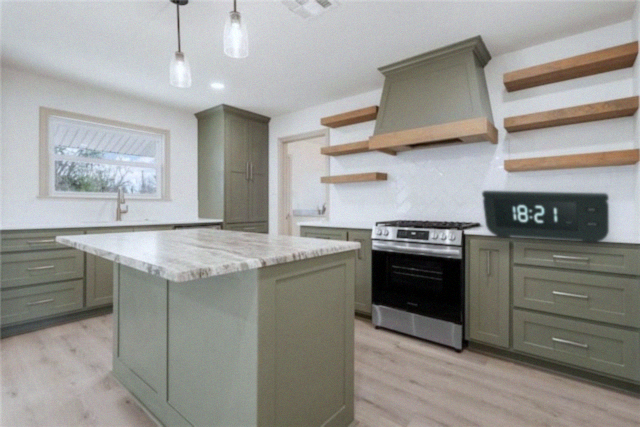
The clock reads T18:21
